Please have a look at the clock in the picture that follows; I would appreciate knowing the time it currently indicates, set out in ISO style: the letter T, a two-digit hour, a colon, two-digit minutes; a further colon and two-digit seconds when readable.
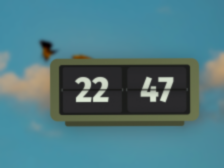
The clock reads T22:47
